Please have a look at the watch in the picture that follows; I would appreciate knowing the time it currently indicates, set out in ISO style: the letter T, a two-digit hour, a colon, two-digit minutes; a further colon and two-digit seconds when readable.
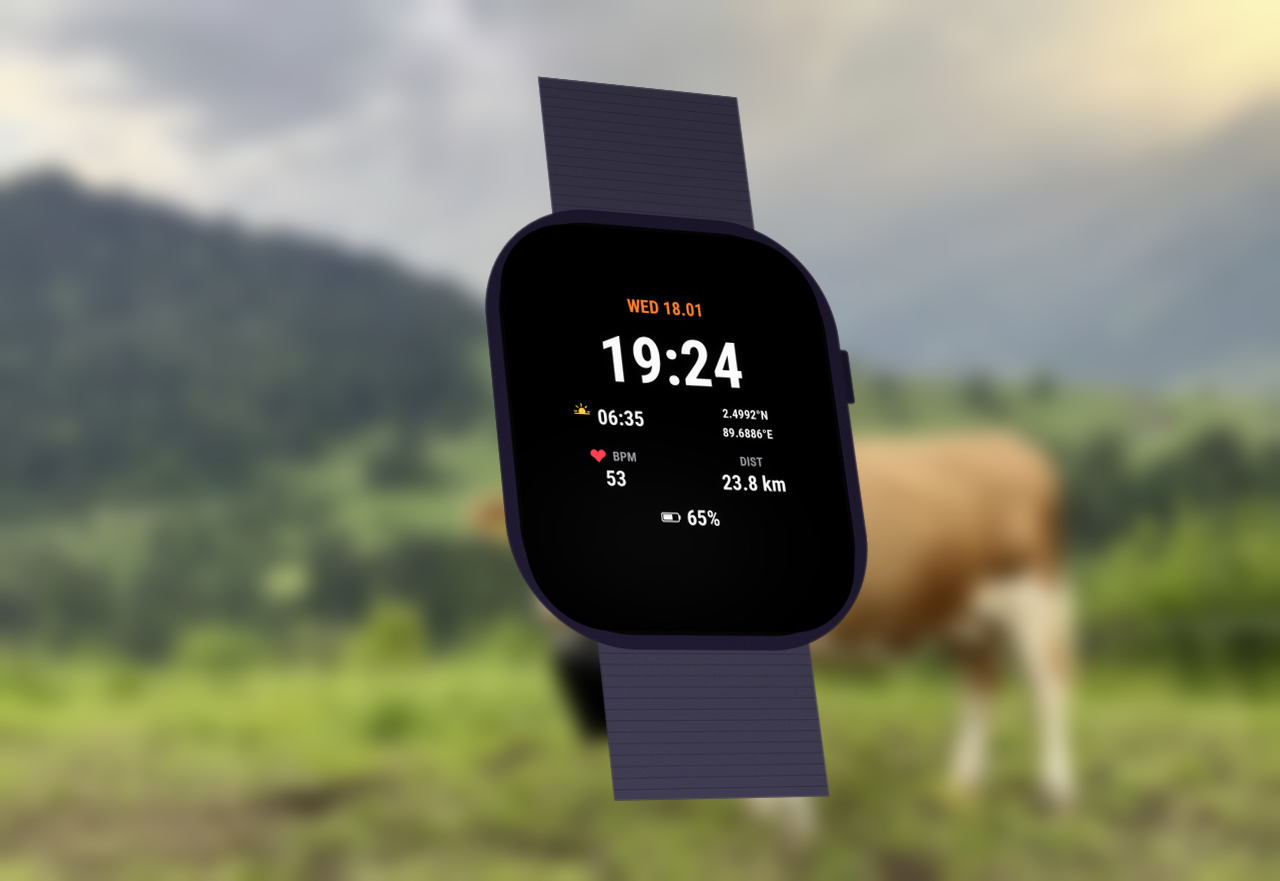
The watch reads T19:24
